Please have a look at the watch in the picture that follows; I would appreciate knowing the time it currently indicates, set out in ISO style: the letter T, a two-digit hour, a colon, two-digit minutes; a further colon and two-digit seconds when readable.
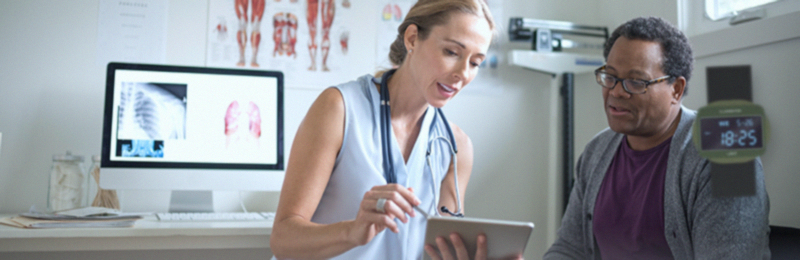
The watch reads T18:25
